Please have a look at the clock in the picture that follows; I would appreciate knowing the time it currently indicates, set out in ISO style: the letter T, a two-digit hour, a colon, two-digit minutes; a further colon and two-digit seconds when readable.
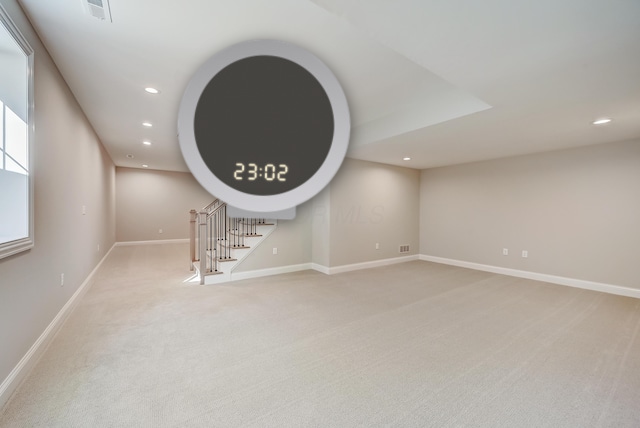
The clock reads T23:02
